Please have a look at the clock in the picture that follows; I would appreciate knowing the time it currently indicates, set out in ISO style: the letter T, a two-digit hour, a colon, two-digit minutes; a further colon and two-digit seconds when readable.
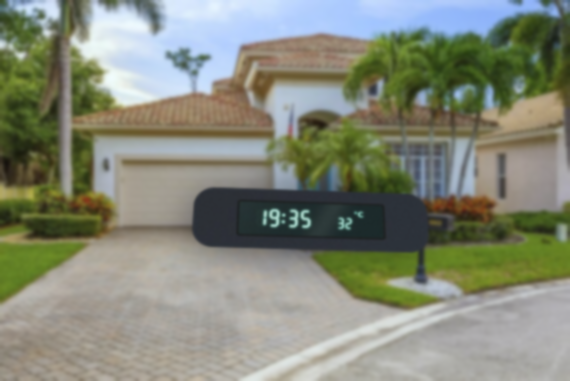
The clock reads T19:35
